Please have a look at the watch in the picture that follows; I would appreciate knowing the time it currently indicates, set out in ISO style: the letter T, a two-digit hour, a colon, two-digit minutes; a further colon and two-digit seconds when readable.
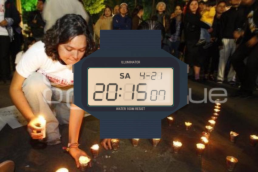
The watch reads T20:15:07
